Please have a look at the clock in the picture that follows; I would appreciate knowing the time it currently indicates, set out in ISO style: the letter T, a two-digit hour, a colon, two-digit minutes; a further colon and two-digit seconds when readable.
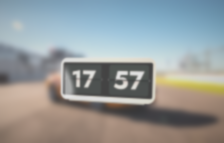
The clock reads T17:57
